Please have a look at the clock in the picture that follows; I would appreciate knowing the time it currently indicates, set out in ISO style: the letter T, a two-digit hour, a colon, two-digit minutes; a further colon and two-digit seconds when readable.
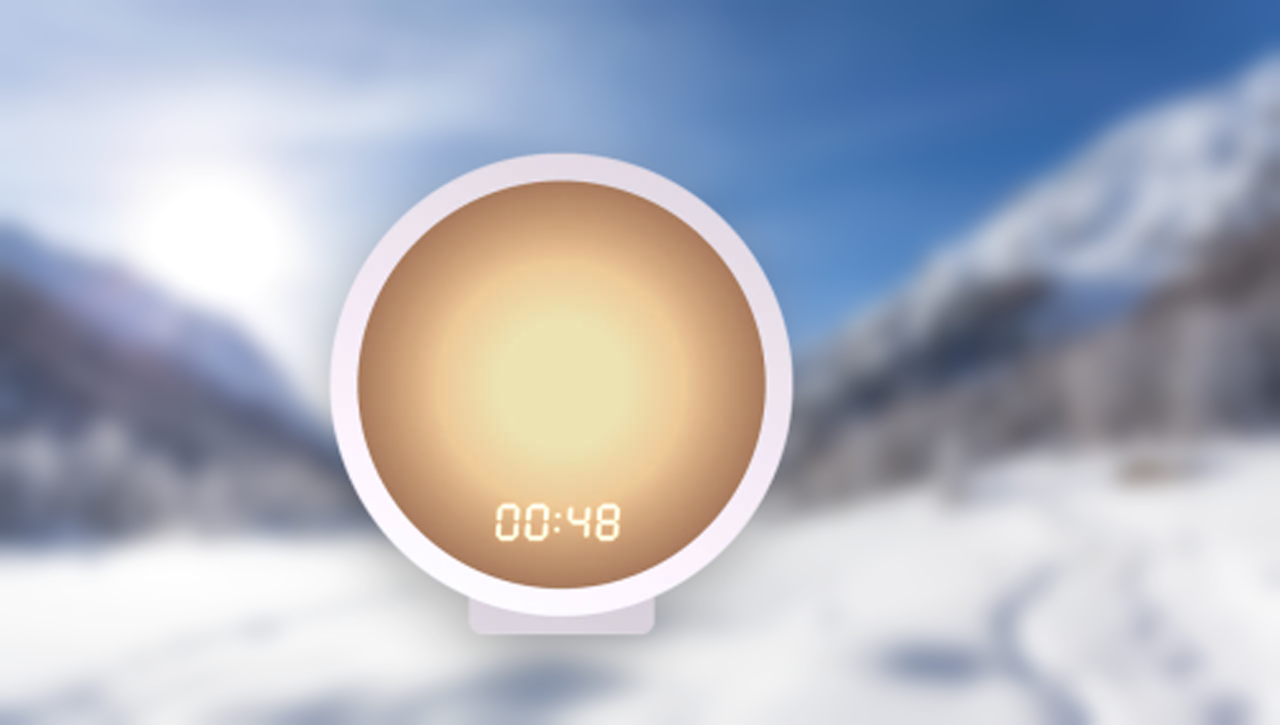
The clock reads T00:48
